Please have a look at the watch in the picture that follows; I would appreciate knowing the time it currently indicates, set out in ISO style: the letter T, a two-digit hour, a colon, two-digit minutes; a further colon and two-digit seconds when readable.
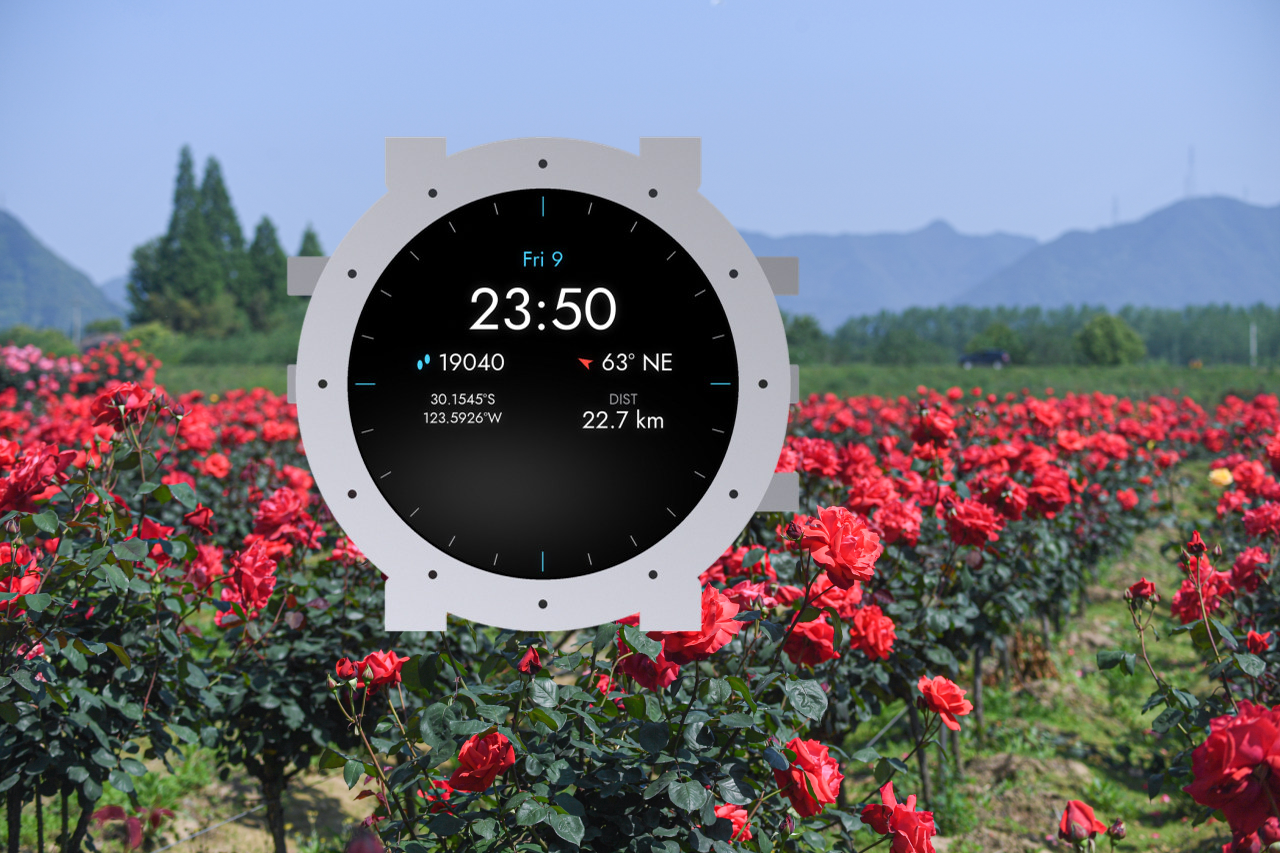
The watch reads T23:50
